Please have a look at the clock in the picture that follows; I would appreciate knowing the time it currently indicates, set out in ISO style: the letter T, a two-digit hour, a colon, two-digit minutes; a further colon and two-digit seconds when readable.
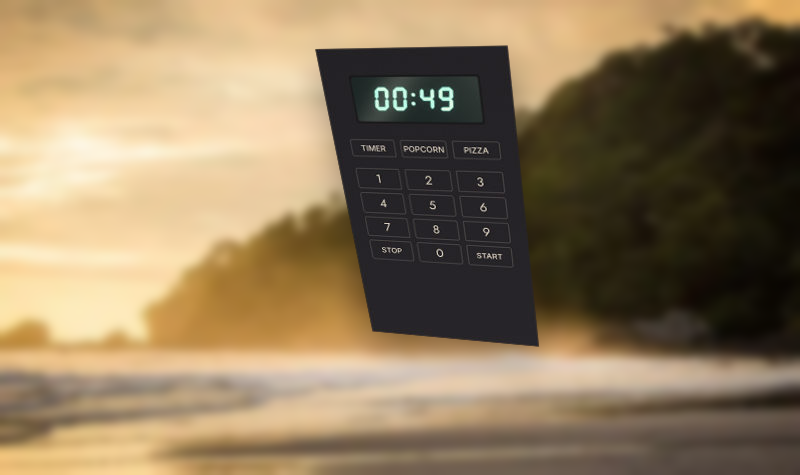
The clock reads T00:49
